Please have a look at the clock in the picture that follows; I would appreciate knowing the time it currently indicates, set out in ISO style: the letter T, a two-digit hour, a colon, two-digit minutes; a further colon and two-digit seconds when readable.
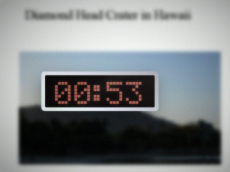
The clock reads T00:53
